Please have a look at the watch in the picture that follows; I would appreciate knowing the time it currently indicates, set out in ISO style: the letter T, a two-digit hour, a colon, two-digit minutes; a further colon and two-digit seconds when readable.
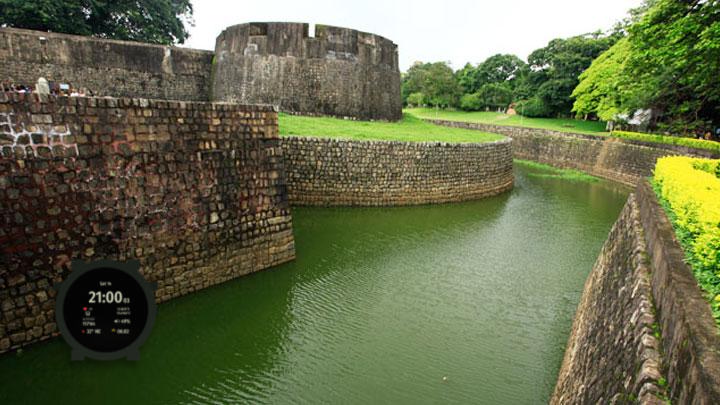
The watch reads T21:00
